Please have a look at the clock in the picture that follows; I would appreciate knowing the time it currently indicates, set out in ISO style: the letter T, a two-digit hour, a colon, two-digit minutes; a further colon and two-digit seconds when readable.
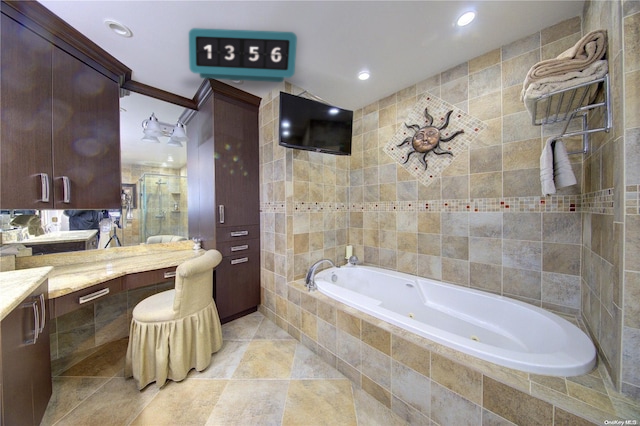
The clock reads T13:56
